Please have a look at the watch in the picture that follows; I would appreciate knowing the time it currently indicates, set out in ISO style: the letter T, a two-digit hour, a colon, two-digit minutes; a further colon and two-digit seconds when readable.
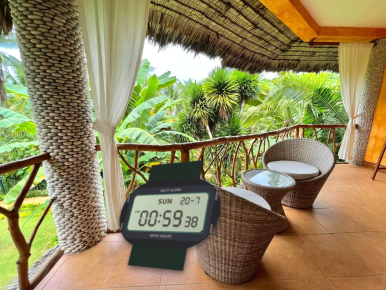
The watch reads T00:59:38
